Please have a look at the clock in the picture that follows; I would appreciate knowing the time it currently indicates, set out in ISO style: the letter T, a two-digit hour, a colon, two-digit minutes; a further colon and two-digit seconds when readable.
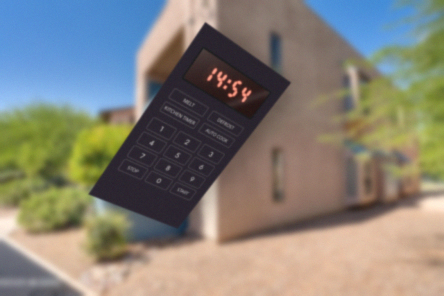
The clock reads T14:54
